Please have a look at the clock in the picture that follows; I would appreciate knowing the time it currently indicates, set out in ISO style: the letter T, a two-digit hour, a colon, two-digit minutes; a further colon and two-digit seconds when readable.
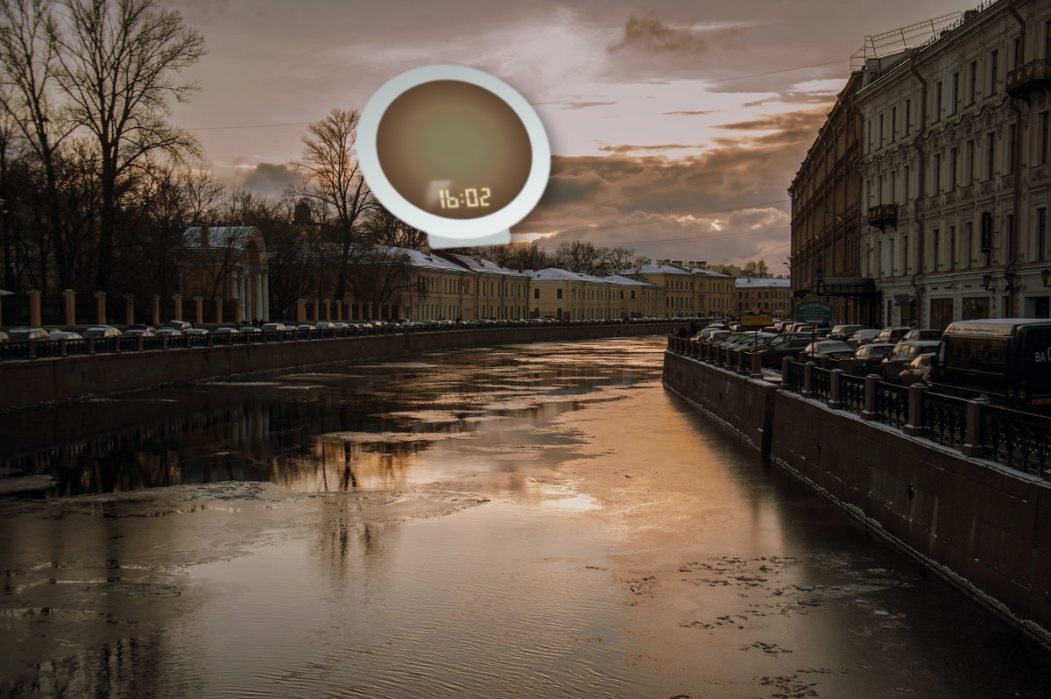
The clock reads T16:02
